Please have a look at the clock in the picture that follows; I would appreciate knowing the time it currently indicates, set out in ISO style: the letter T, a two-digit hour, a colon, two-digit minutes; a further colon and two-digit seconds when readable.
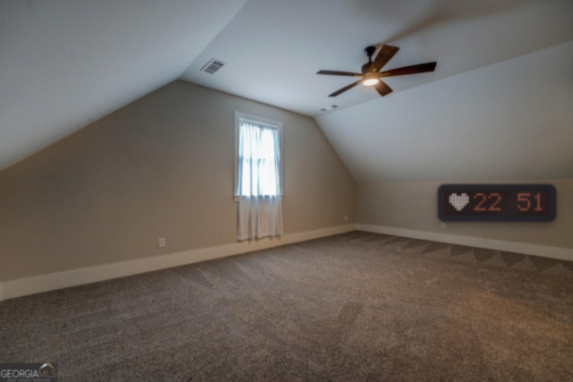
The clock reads T22:51
